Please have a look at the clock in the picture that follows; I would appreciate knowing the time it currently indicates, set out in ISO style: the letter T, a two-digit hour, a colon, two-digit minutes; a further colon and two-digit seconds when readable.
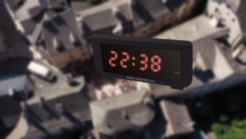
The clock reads T22:38
